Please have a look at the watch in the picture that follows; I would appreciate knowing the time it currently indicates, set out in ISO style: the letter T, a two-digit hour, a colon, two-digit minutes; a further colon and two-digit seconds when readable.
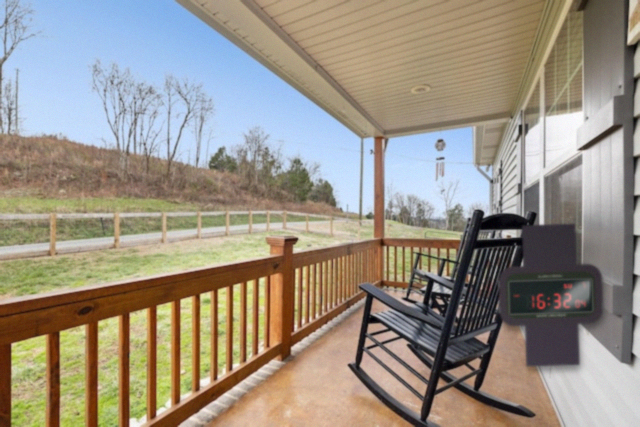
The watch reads T16:32
